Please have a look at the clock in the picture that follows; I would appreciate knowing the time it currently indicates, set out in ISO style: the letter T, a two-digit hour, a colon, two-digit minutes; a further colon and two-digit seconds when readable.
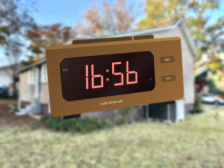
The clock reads T16:56
